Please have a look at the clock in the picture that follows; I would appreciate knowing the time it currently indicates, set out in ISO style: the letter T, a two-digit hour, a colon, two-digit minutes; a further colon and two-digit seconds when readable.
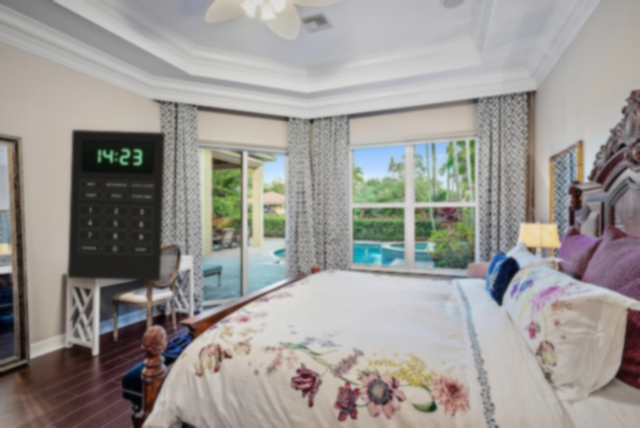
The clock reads T14:23
